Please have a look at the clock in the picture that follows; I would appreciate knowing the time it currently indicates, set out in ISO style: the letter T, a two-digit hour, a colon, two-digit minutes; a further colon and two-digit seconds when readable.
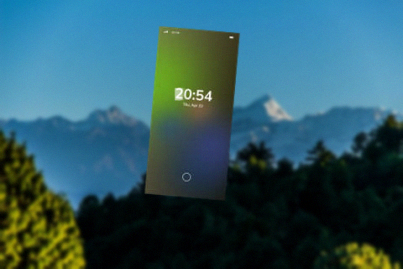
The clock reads T20:54
